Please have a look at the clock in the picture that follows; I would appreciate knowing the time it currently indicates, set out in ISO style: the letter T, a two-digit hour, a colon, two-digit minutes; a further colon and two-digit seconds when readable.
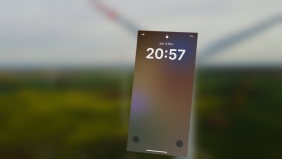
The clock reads T20:57
